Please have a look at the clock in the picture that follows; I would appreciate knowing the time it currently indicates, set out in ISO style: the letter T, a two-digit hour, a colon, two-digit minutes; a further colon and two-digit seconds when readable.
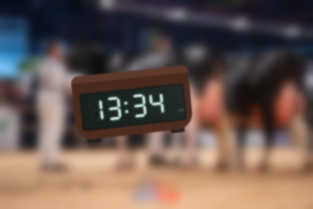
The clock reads T13:34
